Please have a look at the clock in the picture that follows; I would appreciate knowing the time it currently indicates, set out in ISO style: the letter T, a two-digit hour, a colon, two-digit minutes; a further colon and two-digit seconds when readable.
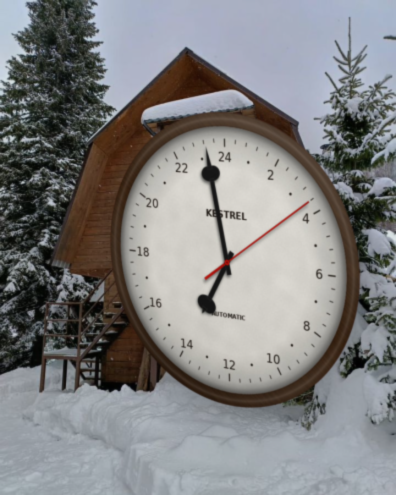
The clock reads T13:58:09
